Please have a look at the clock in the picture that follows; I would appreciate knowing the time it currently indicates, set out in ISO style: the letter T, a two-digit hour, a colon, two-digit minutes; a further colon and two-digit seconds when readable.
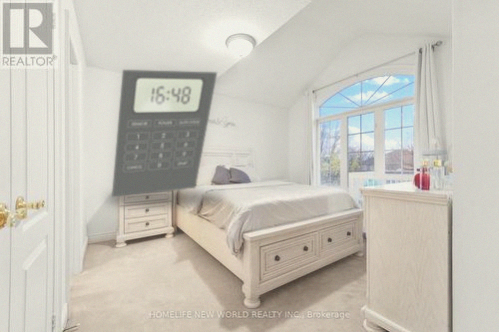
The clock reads T16:48
